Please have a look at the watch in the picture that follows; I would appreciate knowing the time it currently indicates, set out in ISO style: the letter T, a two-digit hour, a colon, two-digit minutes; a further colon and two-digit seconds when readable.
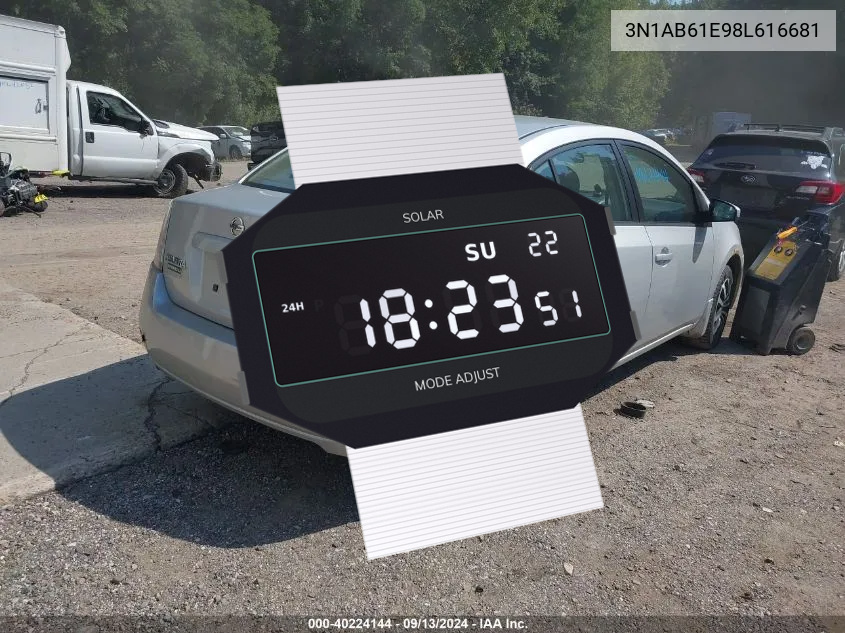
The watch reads T18:23:51
